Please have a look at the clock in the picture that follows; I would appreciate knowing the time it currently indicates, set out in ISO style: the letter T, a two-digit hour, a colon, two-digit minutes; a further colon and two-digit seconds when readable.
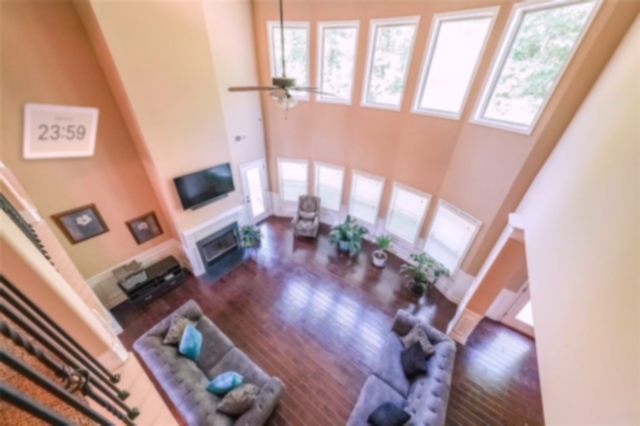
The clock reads T23:59
